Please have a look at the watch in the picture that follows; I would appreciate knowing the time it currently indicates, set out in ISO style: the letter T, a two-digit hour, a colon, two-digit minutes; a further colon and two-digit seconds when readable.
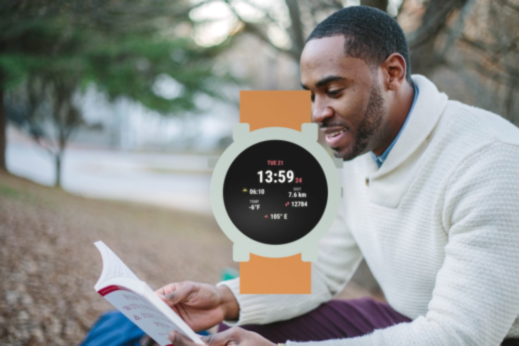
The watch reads T13:59
